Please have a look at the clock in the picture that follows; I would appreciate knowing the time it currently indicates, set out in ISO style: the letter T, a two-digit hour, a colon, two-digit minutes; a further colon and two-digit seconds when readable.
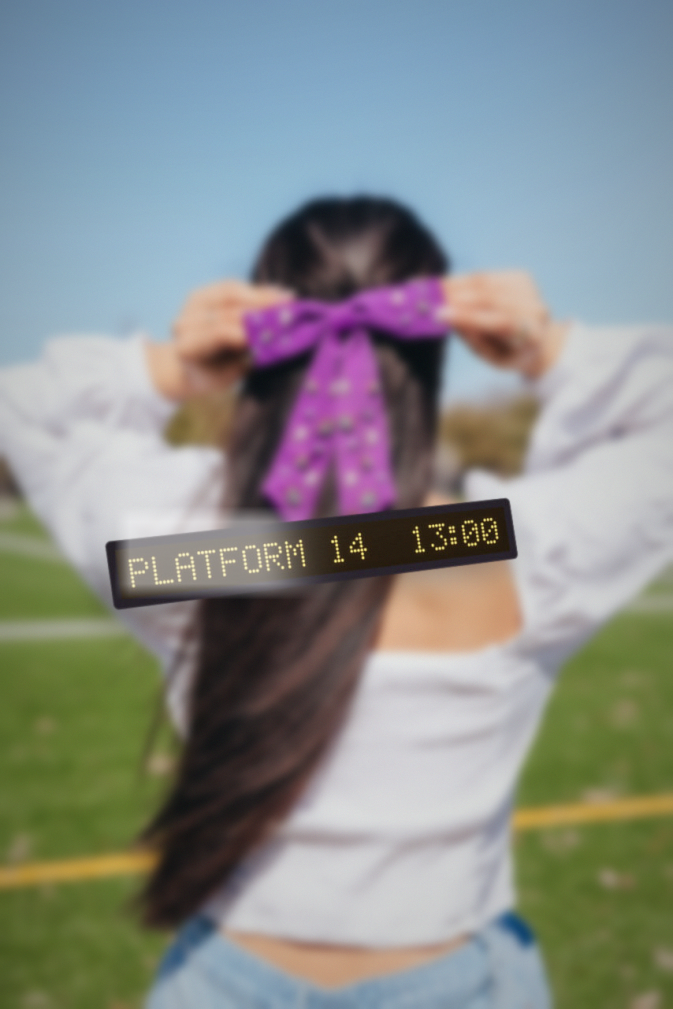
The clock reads T13:00
